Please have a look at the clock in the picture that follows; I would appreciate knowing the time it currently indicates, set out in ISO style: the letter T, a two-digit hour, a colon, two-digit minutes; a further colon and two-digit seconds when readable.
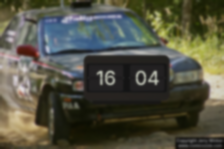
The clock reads T16:04
